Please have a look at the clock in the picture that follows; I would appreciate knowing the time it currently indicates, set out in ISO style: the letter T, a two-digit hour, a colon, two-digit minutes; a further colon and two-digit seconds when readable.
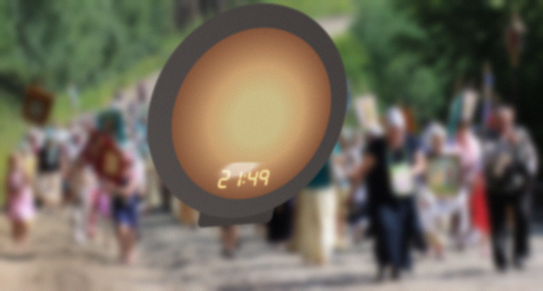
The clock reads T21:49
